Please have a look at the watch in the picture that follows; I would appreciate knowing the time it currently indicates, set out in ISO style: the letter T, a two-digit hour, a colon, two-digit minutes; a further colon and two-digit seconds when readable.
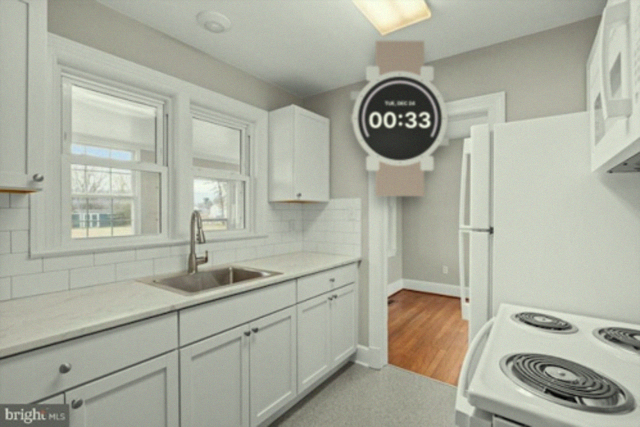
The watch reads T00:33
